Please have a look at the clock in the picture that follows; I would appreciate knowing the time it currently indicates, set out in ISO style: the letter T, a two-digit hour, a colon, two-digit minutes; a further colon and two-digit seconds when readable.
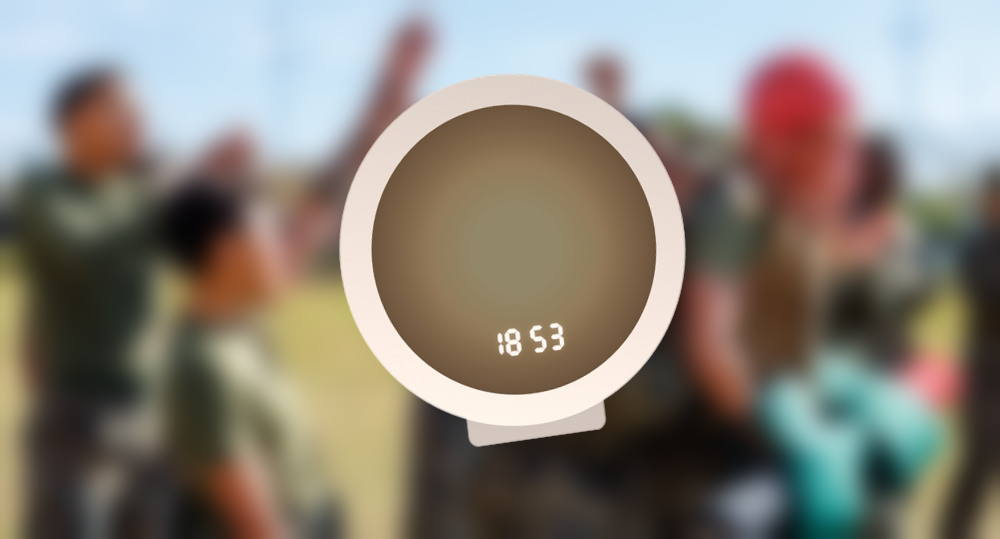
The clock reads T18:53
